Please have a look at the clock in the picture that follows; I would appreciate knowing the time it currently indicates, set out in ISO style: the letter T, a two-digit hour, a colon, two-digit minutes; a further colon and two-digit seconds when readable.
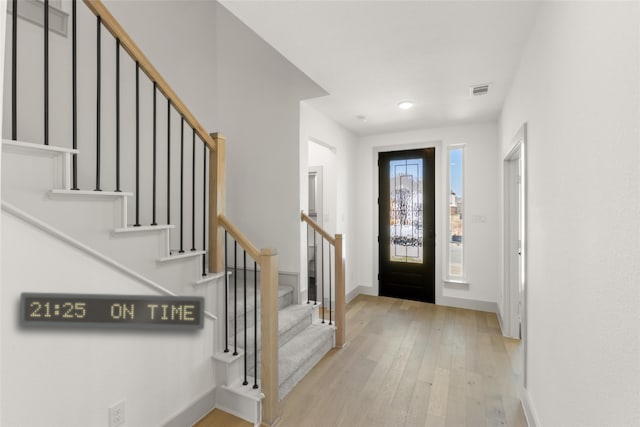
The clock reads T21:25
